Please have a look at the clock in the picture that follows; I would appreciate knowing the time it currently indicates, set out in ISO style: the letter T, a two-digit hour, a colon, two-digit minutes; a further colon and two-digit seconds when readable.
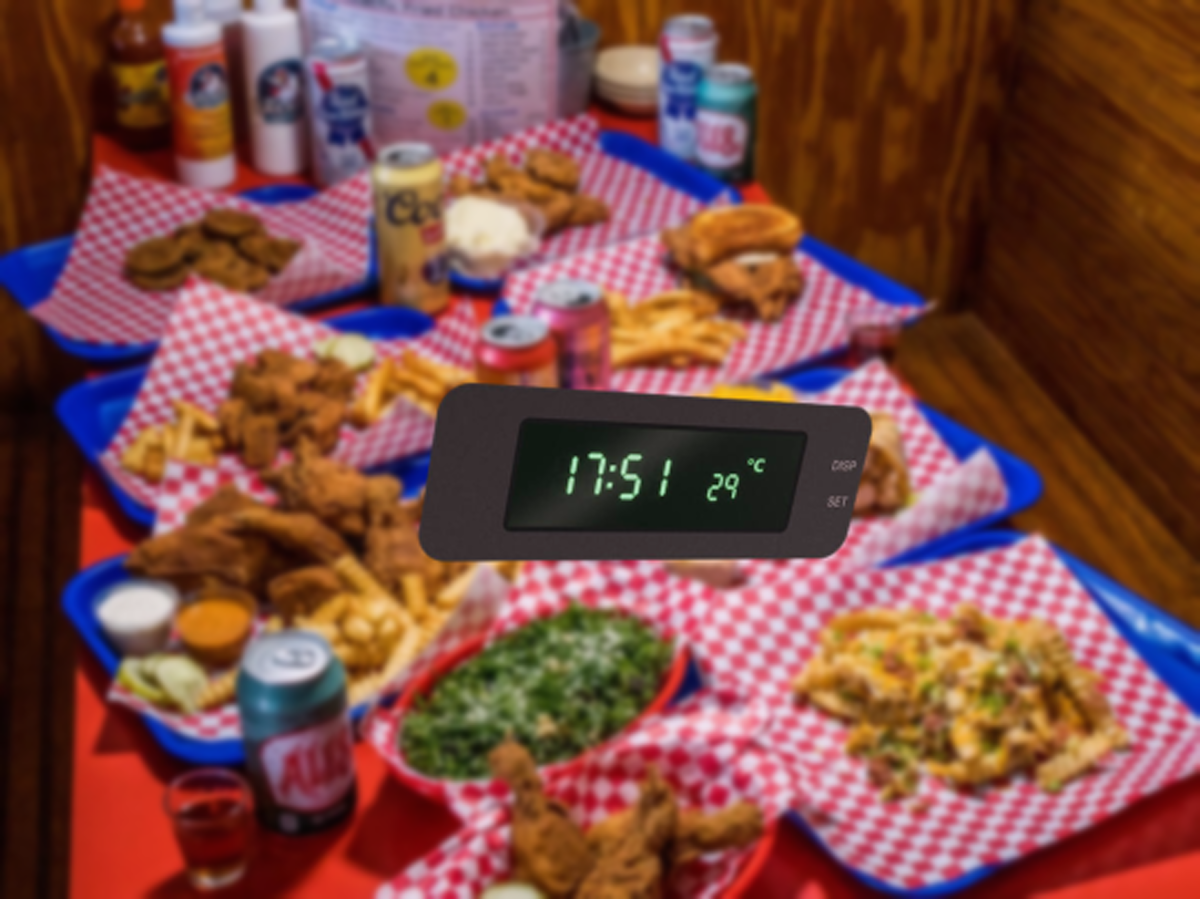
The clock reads T17:51
